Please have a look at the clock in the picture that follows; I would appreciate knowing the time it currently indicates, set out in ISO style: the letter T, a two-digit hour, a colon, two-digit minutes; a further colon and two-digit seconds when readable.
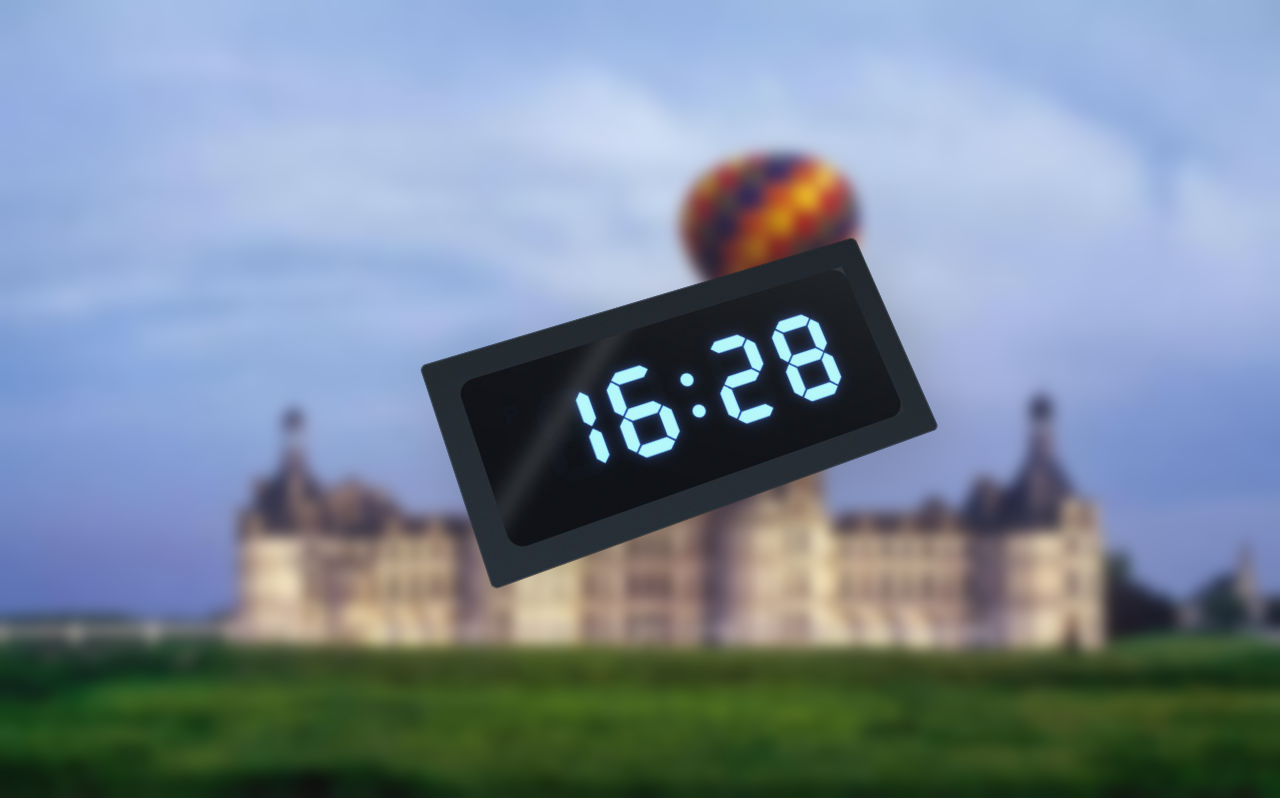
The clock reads T16:28
